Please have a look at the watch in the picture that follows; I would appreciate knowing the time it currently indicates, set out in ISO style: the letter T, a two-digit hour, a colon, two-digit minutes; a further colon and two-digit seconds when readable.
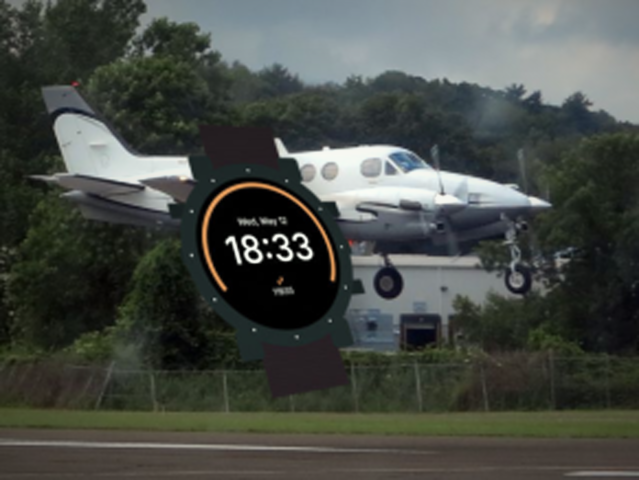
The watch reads T18:33
